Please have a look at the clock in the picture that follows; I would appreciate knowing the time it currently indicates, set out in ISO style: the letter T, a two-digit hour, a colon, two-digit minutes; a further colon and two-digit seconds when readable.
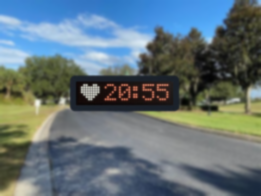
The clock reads T20:55
